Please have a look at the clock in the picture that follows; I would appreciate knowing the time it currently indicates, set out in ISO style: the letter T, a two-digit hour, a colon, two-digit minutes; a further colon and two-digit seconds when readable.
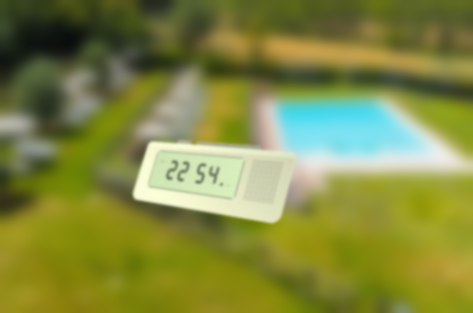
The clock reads T22:54
